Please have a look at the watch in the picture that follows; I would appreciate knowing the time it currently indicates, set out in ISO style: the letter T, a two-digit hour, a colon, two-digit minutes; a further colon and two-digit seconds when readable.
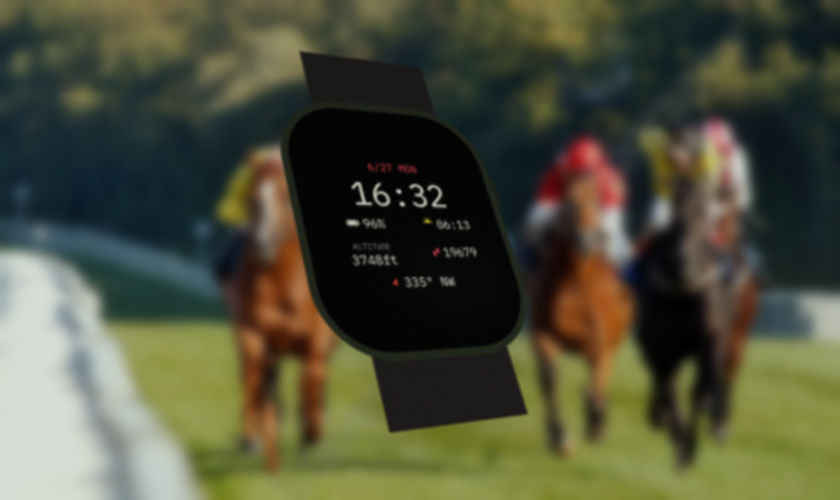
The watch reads T16:32
